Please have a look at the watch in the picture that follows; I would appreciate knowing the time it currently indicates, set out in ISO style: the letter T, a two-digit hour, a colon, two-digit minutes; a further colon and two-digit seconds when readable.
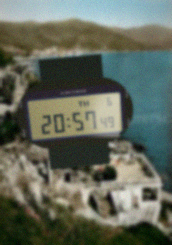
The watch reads T20:57
